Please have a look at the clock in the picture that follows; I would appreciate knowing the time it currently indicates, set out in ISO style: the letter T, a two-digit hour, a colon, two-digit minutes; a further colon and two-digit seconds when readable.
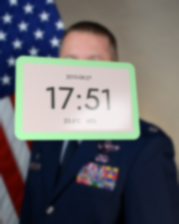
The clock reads T17:51
